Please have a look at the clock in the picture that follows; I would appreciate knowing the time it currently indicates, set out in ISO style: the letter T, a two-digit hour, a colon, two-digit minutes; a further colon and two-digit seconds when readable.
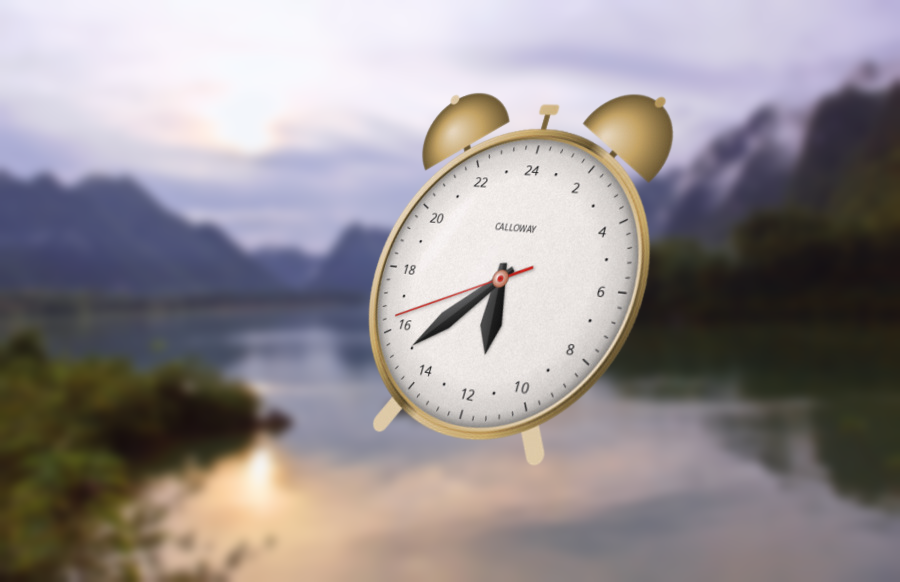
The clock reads T11:37:41
